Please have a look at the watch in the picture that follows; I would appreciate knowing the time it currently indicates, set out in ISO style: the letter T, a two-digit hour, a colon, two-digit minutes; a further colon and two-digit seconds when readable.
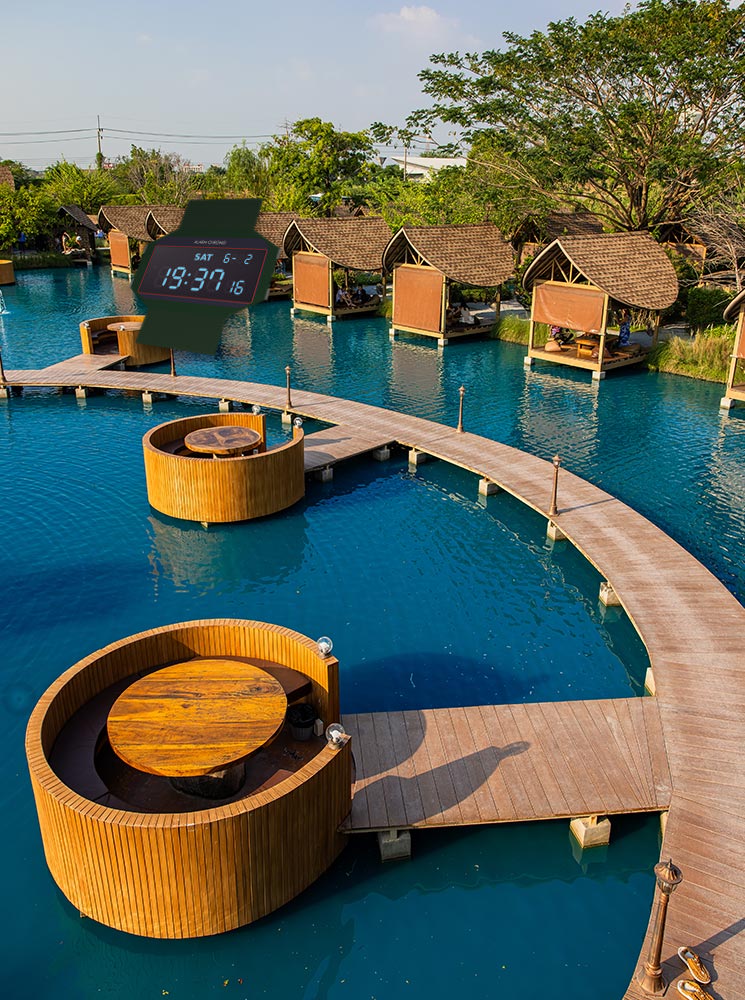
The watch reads T19:37:16
